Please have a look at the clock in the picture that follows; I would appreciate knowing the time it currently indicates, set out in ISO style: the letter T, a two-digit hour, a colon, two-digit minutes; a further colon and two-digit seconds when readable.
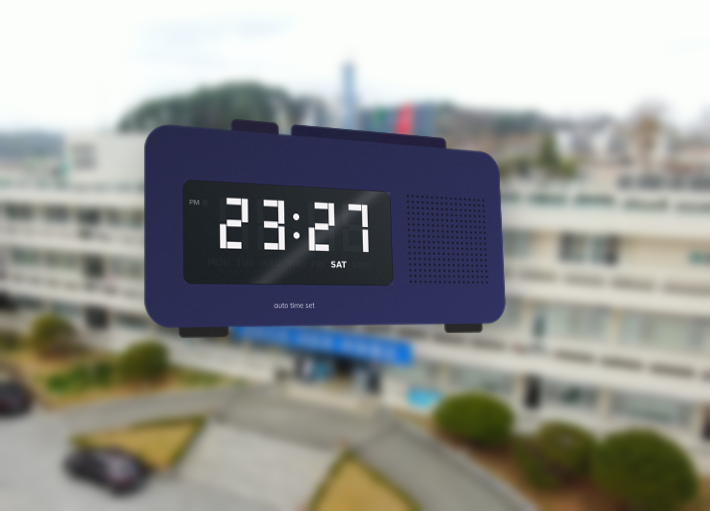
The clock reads T23:27
